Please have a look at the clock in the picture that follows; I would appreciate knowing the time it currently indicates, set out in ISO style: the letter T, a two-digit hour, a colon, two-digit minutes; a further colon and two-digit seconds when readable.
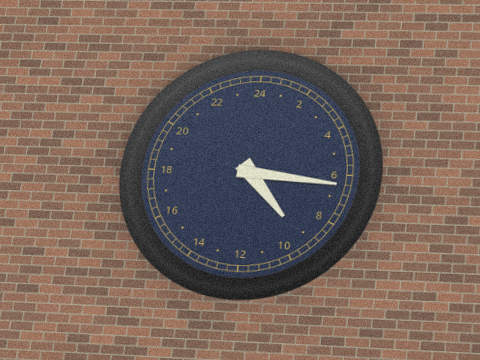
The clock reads T09:16
